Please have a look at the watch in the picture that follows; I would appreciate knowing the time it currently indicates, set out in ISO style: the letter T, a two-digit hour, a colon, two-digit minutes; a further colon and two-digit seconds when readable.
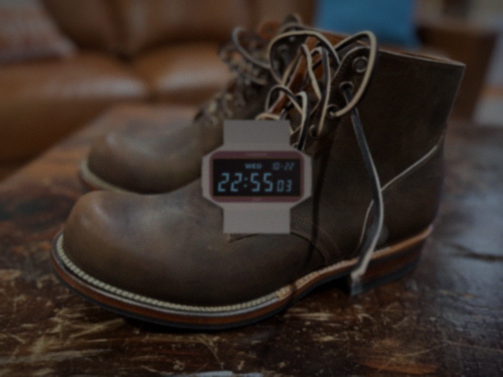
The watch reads T22:55:03
